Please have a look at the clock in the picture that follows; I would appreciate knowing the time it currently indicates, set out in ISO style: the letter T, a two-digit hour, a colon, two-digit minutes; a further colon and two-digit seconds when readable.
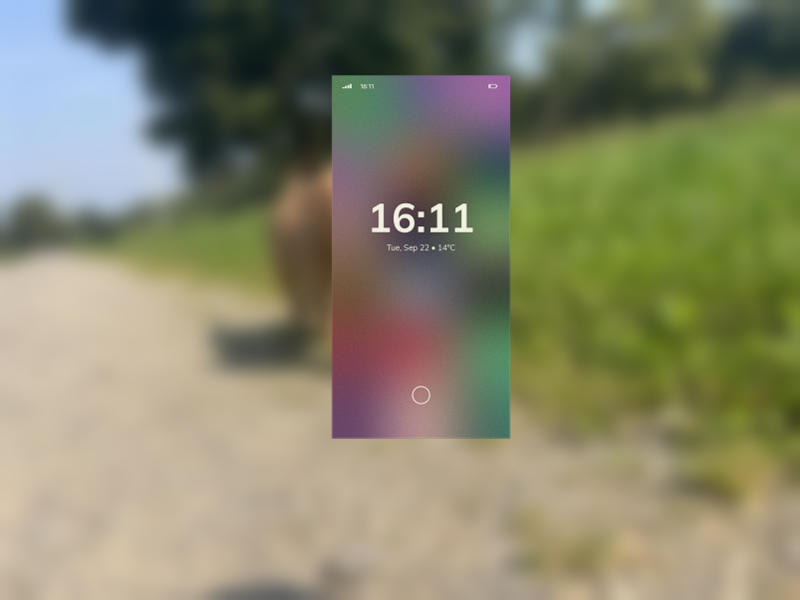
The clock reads T16:11
